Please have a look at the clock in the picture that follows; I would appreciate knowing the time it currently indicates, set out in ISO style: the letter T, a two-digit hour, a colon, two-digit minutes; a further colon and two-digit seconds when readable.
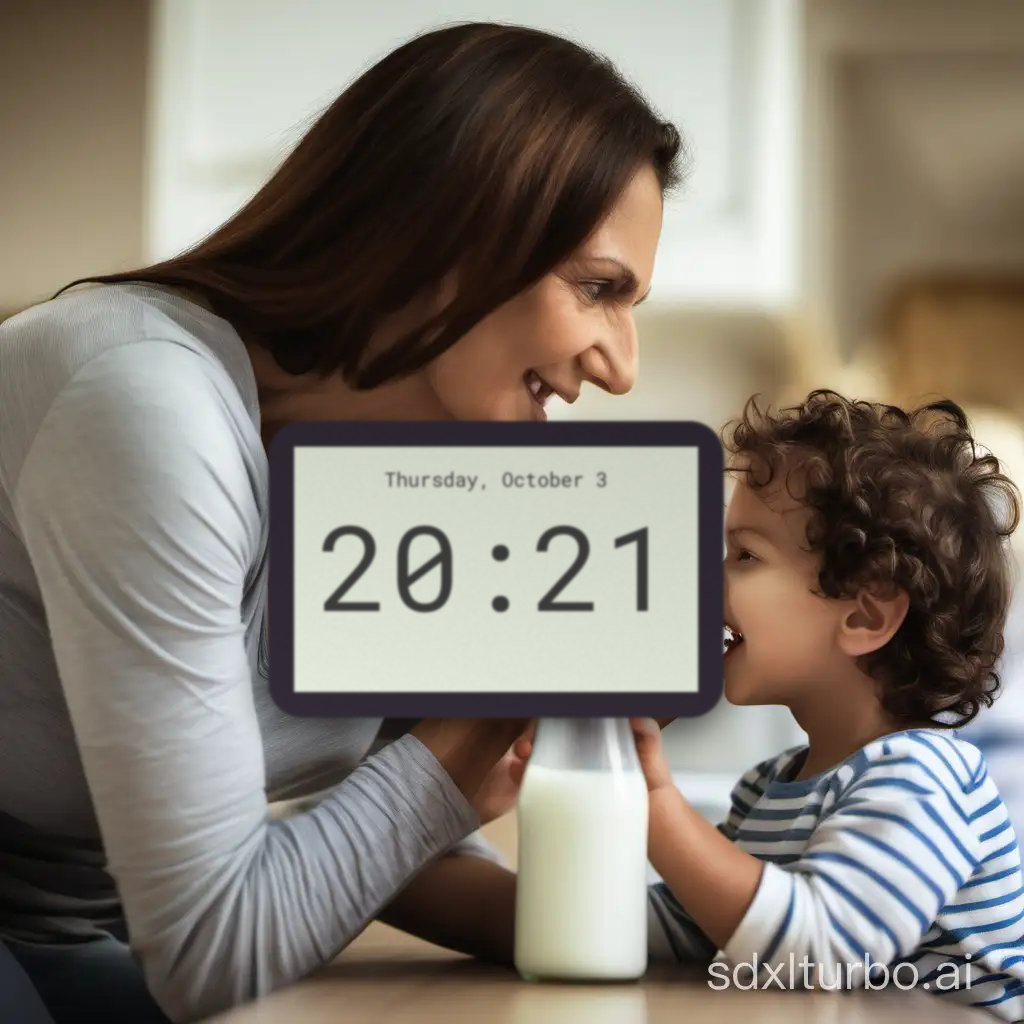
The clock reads T20:21
